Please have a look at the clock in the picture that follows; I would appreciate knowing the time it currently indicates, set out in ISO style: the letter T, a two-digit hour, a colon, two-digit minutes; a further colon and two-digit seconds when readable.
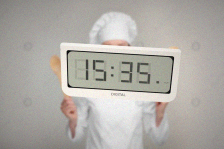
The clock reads T15:35
